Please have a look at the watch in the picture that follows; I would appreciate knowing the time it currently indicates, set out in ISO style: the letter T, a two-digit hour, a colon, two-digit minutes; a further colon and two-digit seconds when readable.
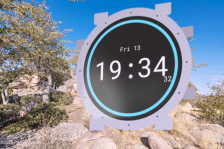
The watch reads T19:34
